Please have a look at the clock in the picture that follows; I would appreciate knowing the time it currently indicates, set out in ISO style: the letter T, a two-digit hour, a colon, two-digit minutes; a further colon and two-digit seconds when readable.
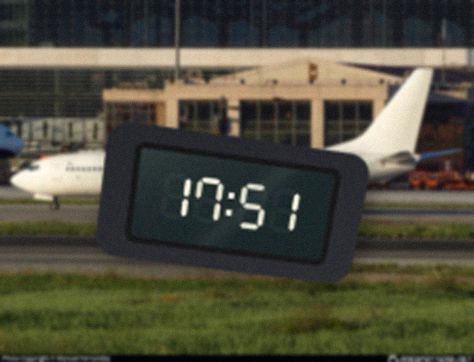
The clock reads T17:51
